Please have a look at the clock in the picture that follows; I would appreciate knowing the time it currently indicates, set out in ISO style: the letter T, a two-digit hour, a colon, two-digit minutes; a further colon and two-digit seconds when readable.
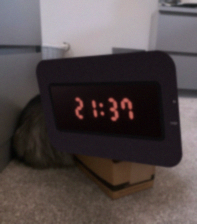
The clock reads T21:37
